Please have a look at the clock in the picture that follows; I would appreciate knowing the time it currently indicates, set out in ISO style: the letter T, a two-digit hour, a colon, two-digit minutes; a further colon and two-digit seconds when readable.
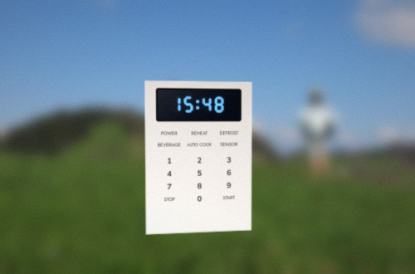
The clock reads T15:48
